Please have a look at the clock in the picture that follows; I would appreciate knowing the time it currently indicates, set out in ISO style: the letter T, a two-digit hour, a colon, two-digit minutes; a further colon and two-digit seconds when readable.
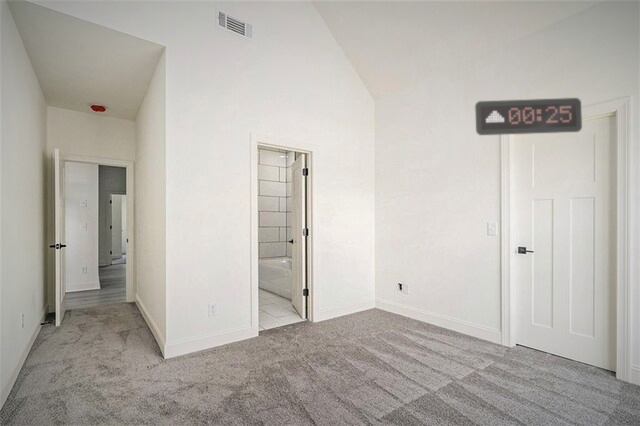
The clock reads T00:25
